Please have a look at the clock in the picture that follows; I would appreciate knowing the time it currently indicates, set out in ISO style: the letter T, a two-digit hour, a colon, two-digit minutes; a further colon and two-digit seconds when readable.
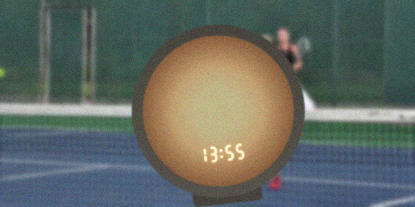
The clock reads T13:55
